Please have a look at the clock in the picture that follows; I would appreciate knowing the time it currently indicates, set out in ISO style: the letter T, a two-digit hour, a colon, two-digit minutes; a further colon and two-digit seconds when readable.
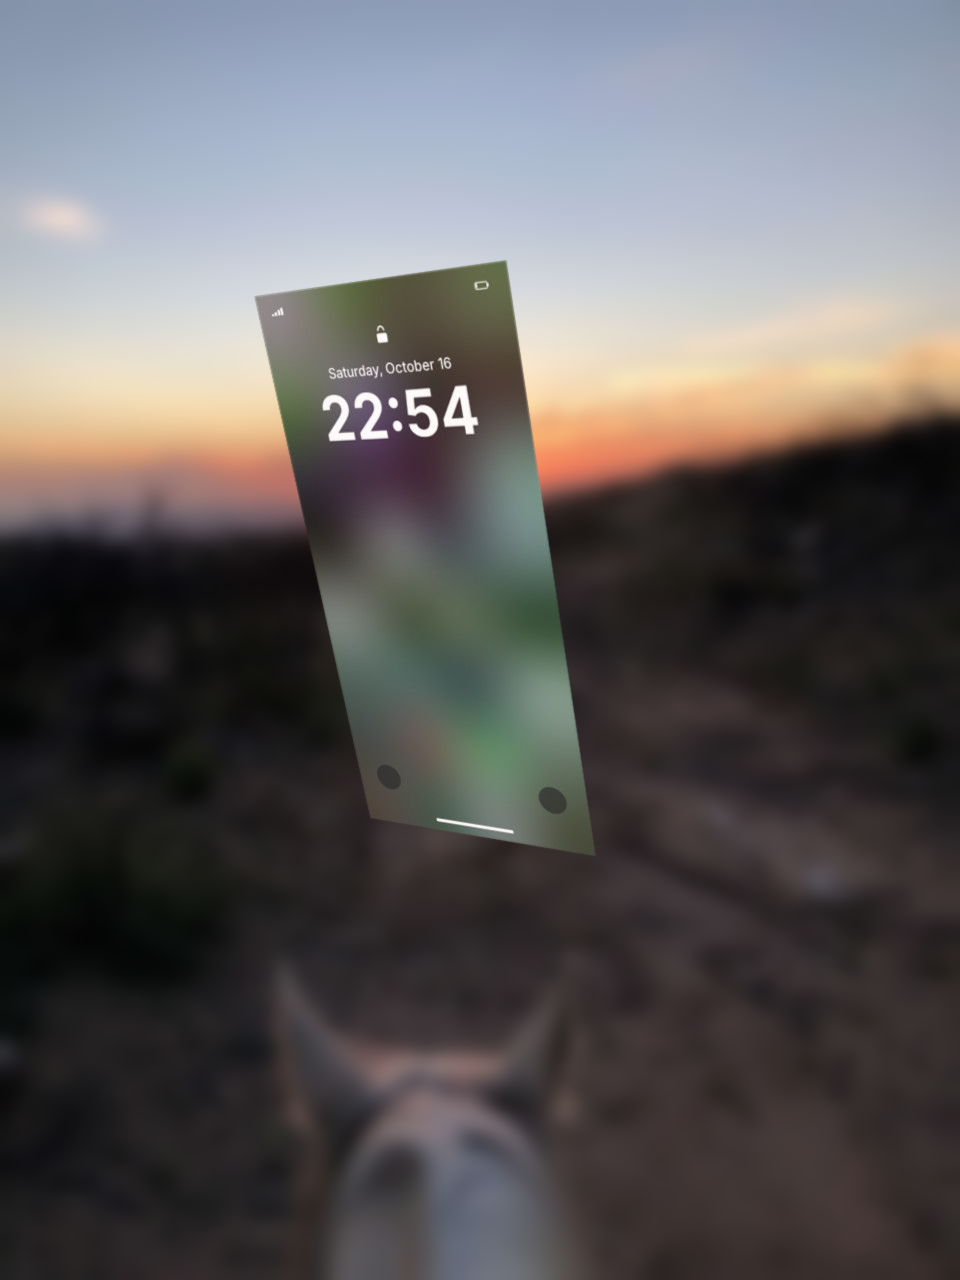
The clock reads T22:54
